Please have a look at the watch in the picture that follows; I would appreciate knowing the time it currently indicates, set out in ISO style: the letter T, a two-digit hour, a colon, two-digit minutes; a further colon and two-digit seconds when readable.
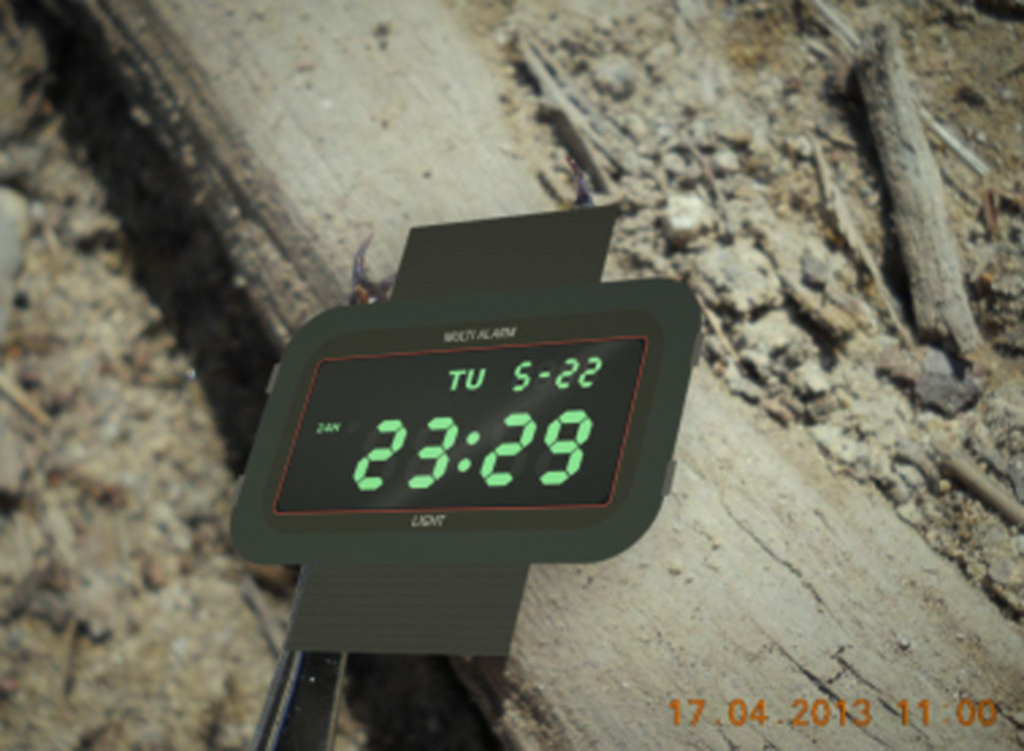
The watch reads T23:29
